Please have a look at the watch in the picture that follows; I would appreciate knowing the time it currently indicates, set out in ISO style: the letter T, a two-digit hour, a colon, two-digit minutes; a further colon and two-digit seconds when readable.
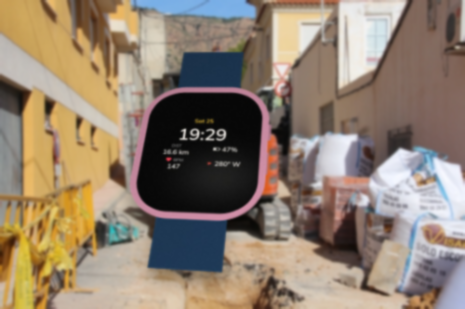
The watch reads T19:29
